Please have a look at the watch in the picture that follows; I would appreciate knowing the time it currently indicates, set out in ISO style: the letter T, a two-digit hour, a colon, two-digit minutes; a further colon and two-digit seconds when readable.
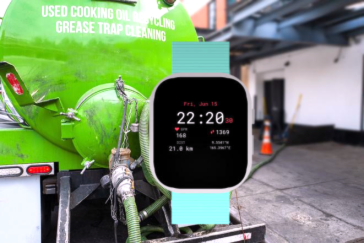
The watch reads T22:20
